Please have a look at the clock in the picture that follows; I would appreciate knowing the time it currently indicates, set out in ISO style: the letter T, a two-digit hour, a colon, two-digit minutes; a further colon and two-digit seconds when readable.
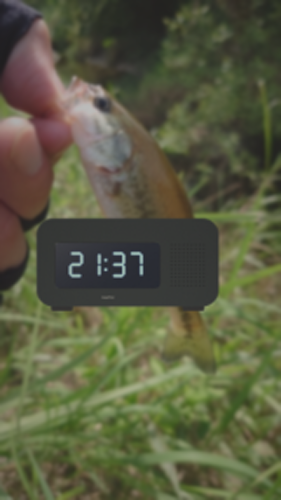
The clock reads T21:37
